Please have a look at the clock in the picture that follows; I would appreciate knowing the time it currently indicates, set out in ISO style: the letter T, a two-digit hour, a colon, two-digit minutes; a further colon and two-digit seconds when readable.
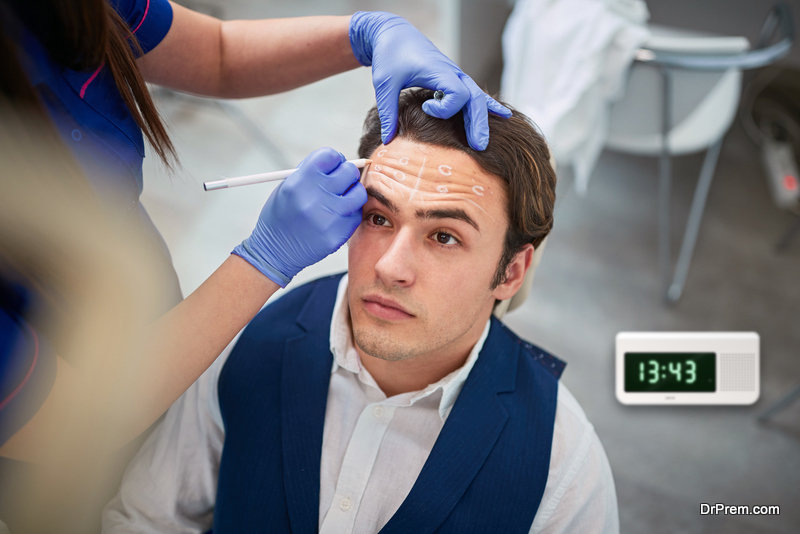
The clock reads T13:43
